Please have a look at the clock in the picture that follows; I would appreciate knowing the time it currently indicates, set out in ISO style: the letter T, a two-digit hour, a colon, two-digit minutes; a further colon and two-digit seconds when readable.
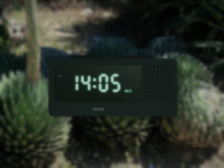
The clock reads T14:05
